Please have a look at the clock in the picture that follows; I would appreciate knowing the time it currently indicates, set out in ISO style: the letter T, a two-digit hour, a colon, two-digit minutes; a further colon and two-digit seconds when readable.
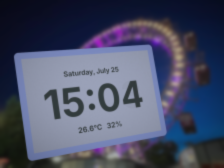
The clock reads T15:04
